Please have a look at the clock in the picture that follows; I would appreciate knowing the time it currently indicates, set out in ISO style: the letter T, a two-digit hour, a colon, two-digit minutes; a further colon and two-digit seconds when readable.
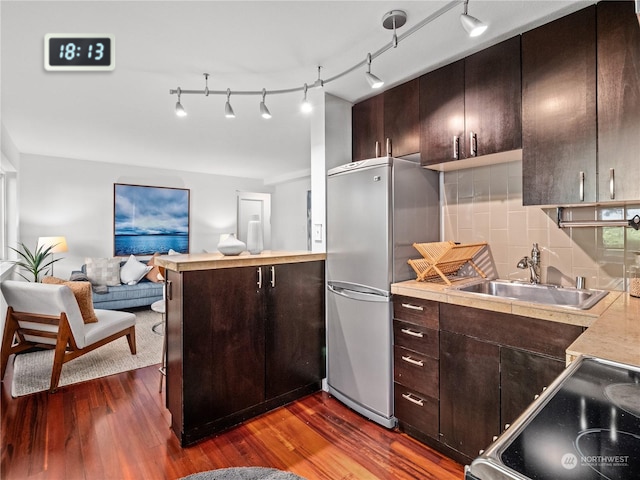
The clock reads T18:13
